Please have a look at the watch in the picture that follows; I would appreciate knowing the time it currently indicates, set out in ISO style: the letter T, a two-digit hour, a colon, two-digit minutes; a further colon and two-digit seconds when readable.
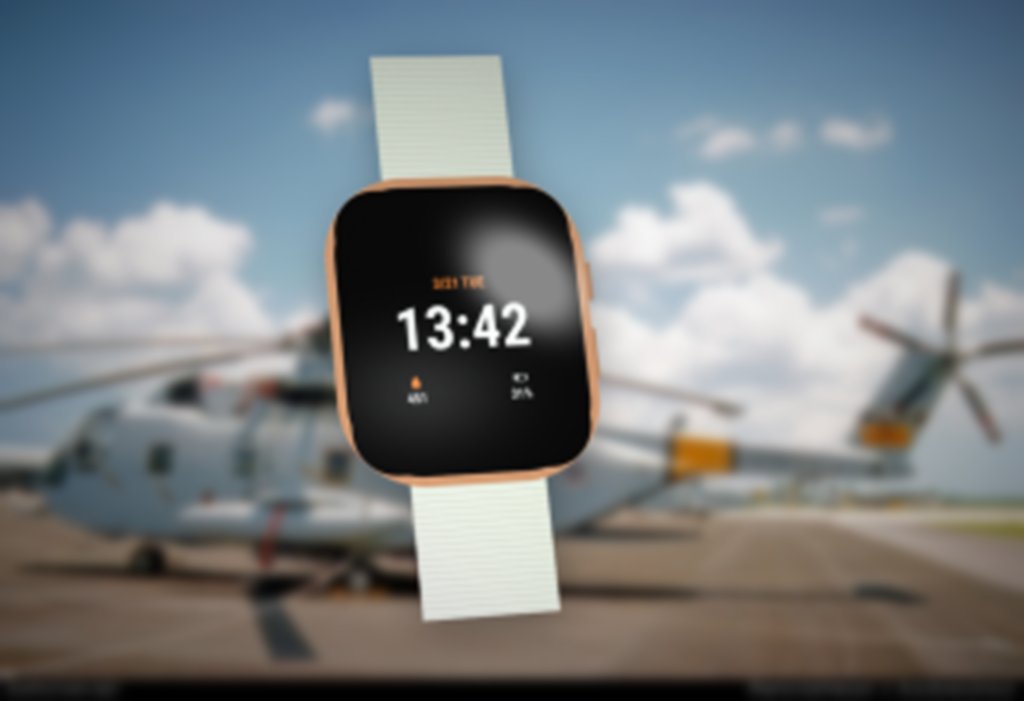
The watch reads T13:42
